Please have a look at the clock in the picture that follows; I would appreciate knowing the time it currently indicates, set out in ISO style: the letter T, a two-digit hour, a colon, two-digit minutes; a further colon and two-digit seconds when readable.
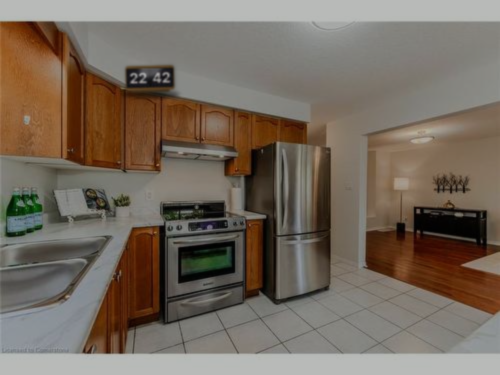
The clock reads T22:42
